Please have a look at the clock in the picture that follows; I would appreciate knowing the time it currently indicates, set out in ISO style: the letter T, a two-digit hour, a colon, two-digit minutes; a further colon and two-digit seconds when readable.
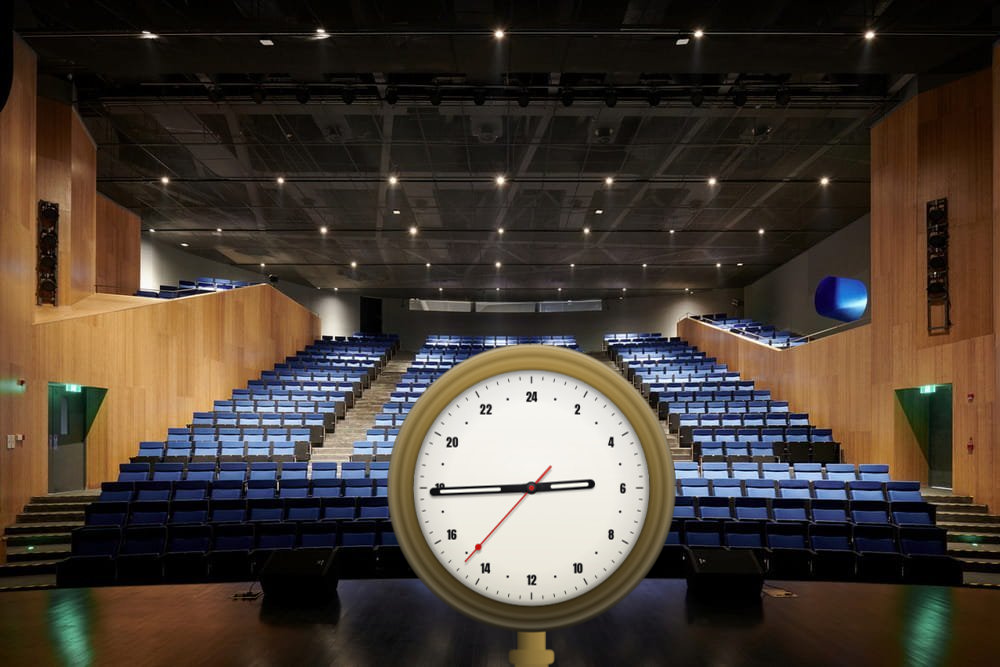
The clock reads T05:44:37
